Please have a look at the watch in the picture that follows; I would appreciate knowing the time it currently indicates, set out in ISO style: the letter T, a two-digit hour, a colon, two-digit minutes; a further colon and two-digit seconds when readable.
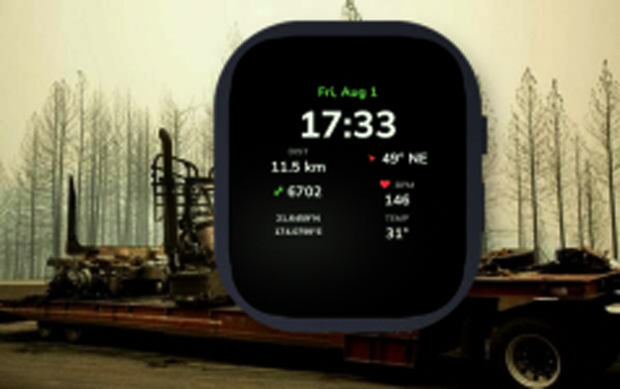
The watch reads T17:33
